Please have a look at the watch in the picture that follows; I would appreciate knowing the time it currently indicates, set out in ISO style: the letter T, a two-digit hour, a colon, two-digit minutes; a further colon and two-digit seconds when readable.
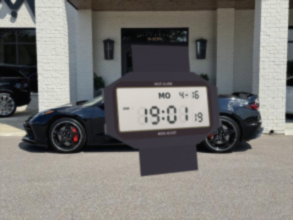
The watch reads T19:01
